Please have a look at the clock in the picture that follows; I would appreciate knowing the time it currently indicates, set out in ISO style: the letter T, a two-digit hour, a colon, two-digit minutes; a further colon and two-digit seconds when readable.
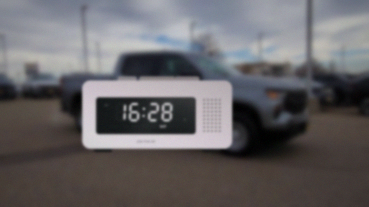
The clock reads T16:28
